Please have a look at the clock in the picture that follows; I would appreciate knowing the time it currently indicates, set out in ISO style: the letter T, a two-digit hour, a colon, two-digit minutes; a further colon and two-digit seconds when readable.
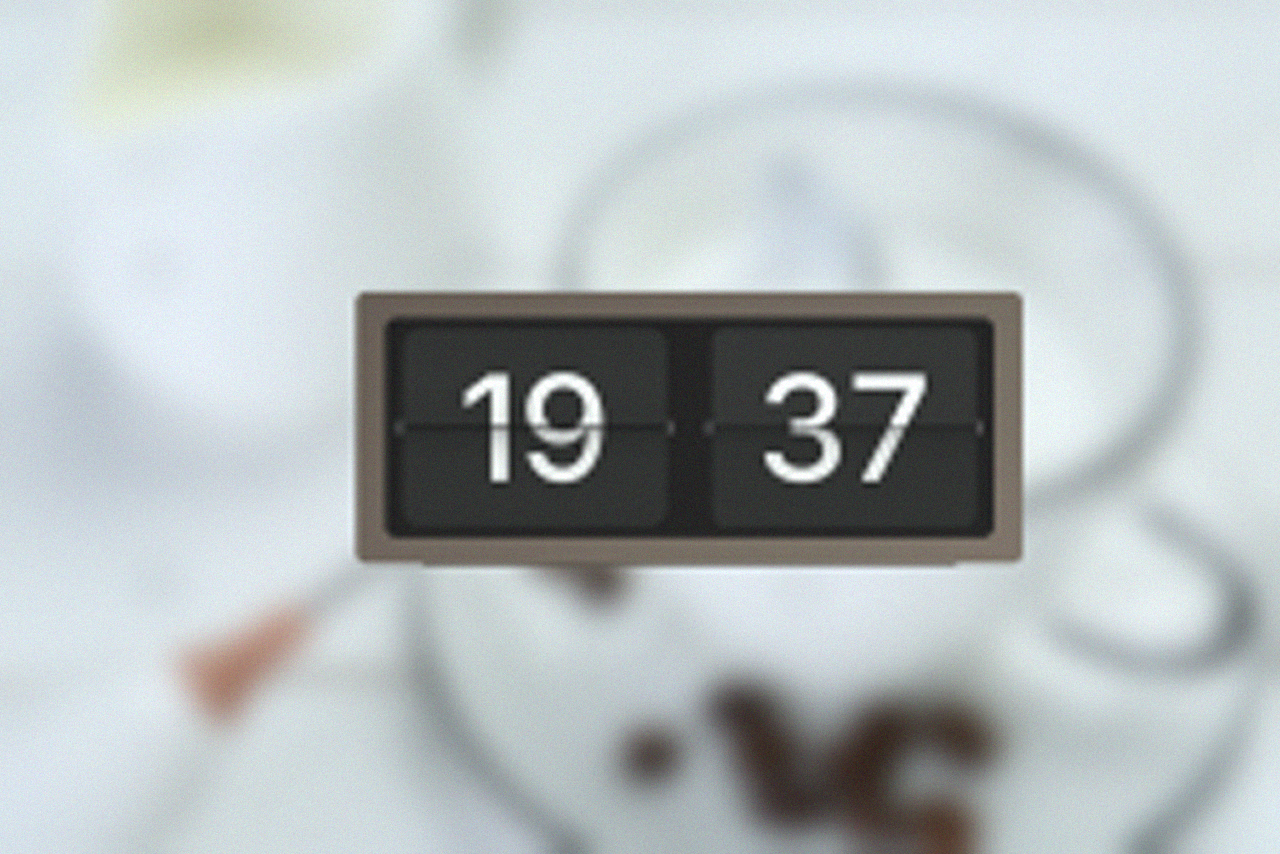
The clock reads T19:37
